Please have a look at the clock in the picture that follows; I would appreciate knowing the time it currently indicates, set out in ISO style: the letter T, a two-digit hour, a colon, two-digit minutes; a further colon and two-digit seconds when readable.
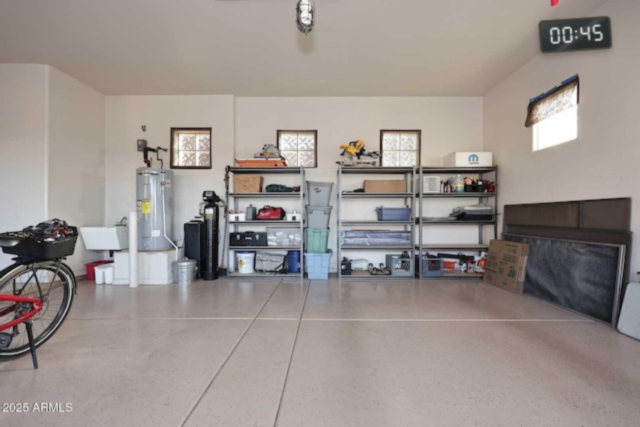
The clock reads T00:45
